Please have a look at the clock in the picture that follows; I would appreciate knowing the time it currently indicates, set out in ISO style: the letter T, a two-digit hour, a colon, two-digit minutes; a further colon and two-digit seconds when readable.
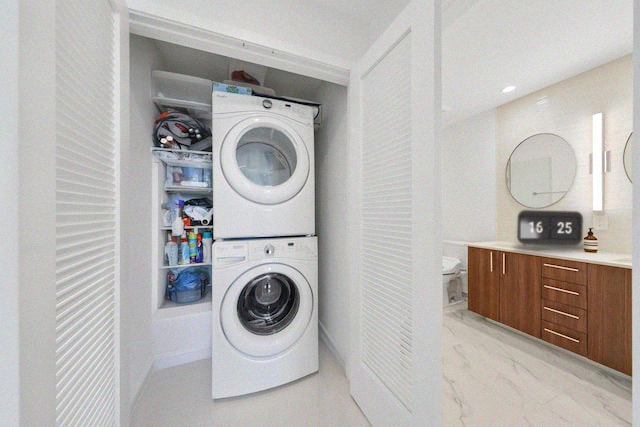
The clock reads T16:25
